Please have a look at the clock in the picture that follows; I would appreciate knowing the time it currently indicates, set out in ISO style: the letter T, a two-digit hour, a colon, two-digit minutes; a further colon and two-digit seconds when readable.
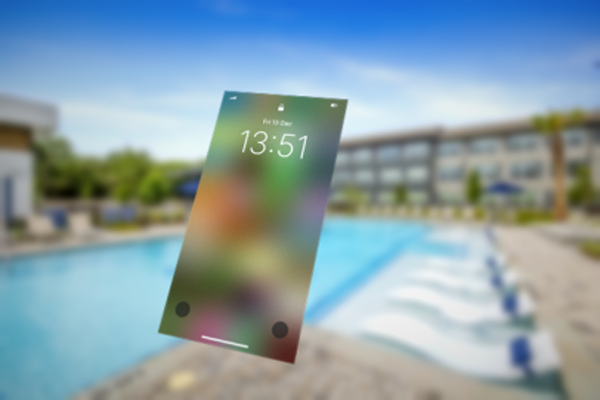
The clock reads T13:51
